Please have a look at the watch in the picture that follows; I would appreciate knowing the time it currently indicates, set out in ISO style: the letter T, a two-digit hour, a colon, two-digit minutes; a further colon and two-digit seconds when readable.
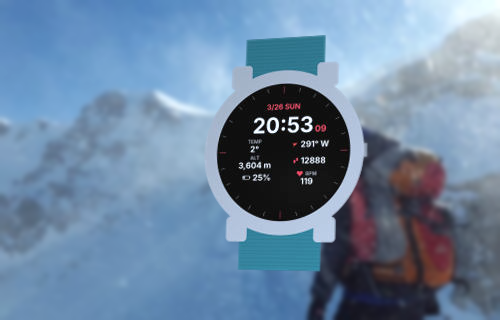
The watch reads T20:53:09
